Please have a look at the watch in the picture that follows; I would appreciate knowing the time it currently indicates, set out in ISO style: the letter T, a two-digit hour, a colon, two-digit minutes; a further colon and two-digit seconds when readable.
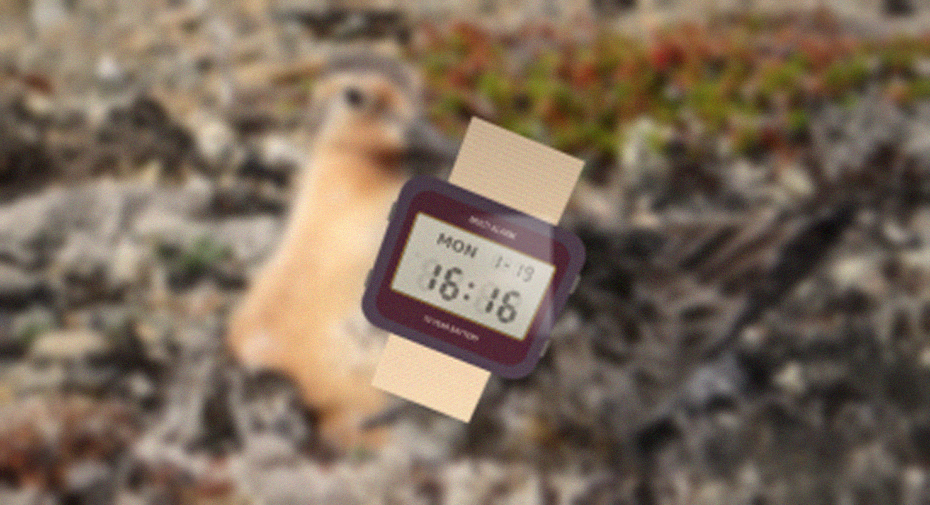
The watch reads T16:16
